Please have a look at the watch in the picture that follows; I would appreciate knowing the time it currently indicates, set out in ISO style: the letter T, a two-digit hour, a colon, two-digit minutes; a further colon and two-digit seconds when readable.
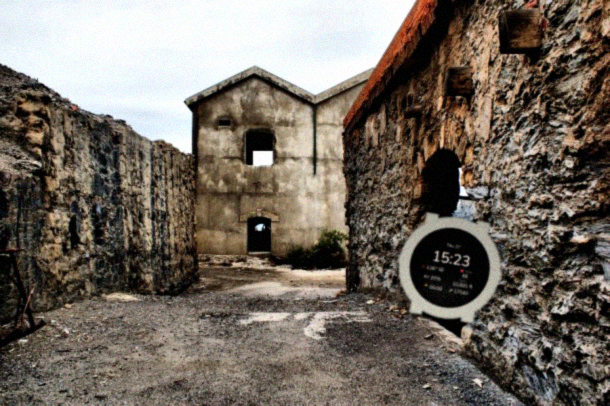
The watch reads T15:23
